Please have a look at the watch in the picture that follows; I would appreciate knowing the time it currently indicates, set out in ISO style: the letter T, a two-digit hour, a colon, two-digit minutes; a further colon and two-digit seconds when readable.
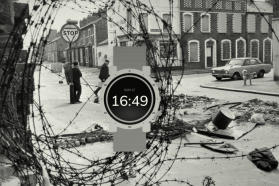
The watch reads T16:49
